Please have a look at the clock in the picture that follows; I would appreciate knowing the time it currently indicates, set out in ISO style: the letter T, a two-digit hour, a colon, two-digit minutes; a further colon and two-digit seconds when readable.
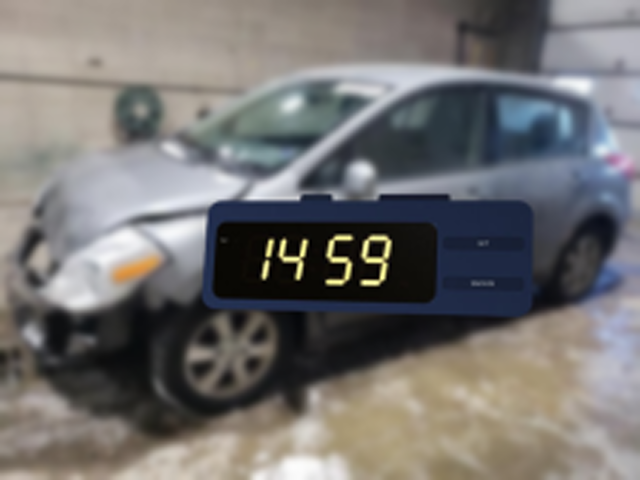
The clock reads T14:59
